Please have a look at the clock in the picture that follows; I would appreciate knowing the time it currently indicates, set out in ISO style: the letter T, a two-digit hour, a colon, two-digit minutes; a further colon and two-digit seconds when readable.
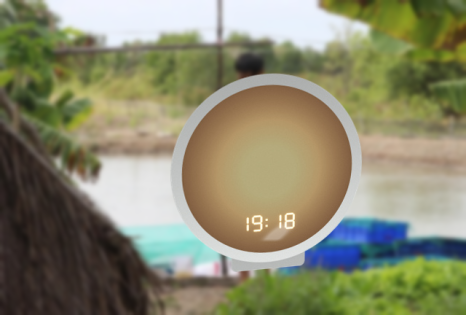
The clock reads T19:18
